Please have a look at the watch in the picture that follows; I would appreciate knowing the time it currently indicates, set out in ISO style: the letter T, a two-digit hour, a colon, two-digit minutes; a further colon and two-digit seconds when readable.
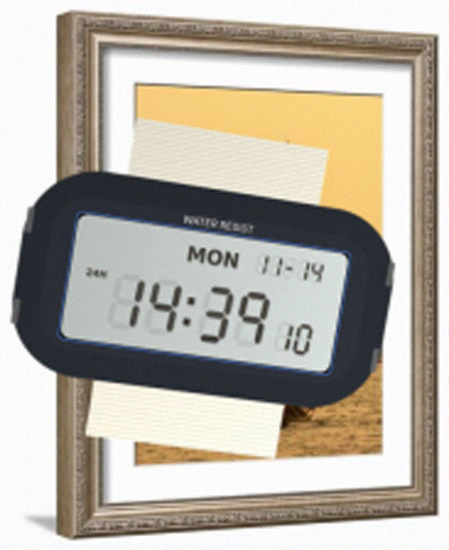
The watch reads T14:39:10
